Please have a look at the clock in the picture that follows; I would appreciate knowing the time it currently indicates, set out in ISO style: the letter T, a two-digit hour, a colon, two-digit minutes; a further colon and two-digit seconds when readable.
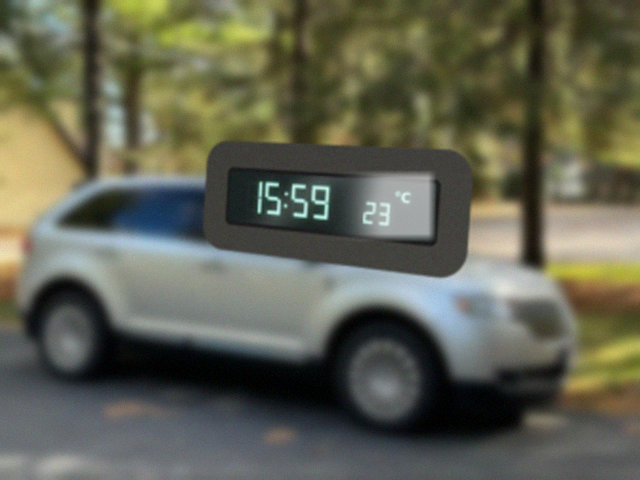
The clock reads T15:59
